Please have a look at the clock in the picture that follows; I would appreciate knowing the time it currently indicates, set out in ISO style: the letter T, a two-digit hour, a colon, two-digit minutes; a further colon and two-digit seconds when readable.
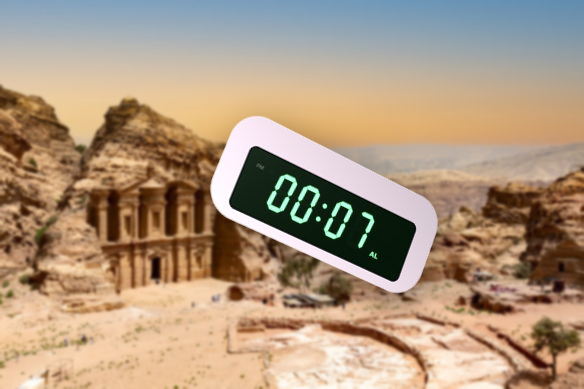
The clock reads T00:07
